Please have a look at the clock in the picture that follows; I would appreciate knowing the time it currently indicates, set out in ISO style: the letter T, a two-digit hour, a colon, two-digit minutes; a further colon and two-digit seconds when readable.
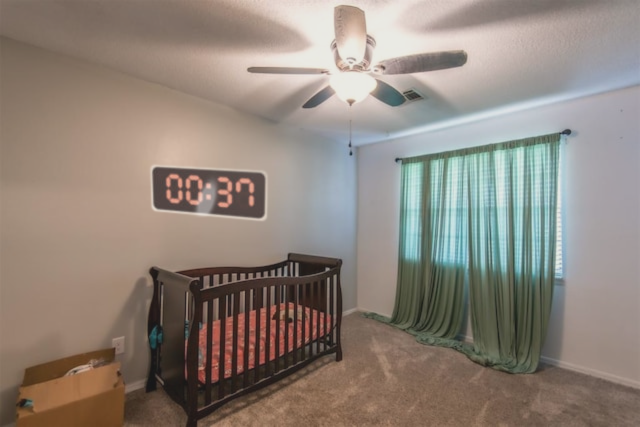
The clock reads T00:37
